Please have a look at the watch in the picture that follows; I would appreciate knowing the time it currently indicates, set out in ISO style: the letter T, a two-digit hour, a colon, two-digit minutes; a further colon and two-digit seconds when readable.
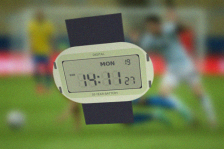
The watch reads T14:11:27
